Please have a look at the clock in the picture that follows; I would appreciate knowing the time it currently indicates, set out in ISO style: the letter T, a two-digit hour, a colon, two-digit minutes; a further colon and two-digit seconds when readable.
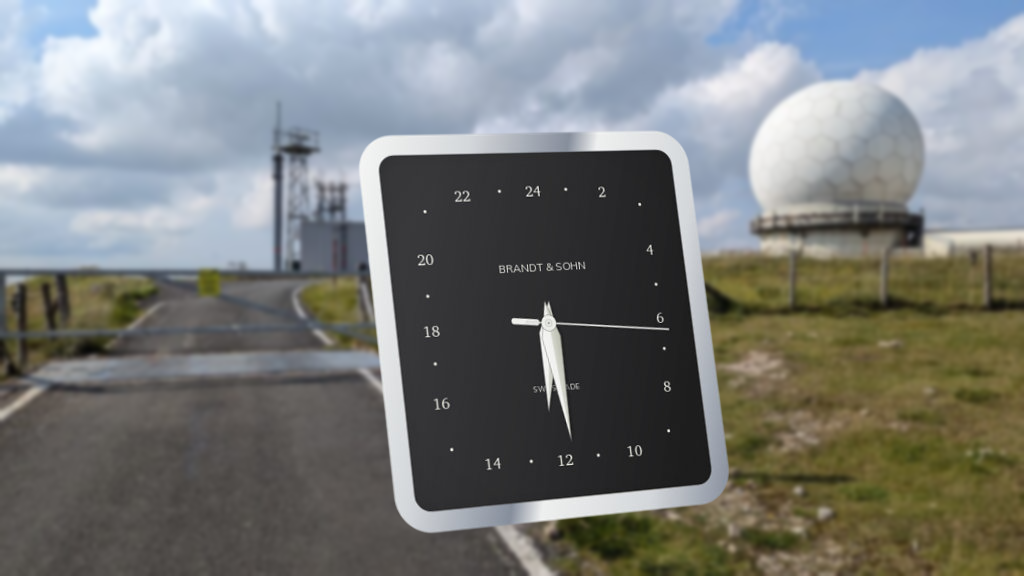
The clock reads T12:29:16
